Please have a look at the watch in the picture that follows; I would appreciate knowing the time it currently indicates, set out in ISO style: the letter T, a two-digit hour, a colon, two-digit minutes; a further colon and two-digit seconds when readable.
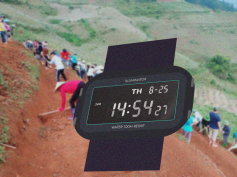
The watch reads T14:54:27
